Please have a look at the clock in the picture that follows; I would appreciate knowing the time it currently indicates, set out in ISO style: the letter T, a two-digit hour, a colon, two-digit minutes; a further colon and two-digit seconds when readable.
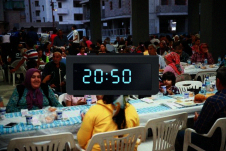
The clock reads T20:50
